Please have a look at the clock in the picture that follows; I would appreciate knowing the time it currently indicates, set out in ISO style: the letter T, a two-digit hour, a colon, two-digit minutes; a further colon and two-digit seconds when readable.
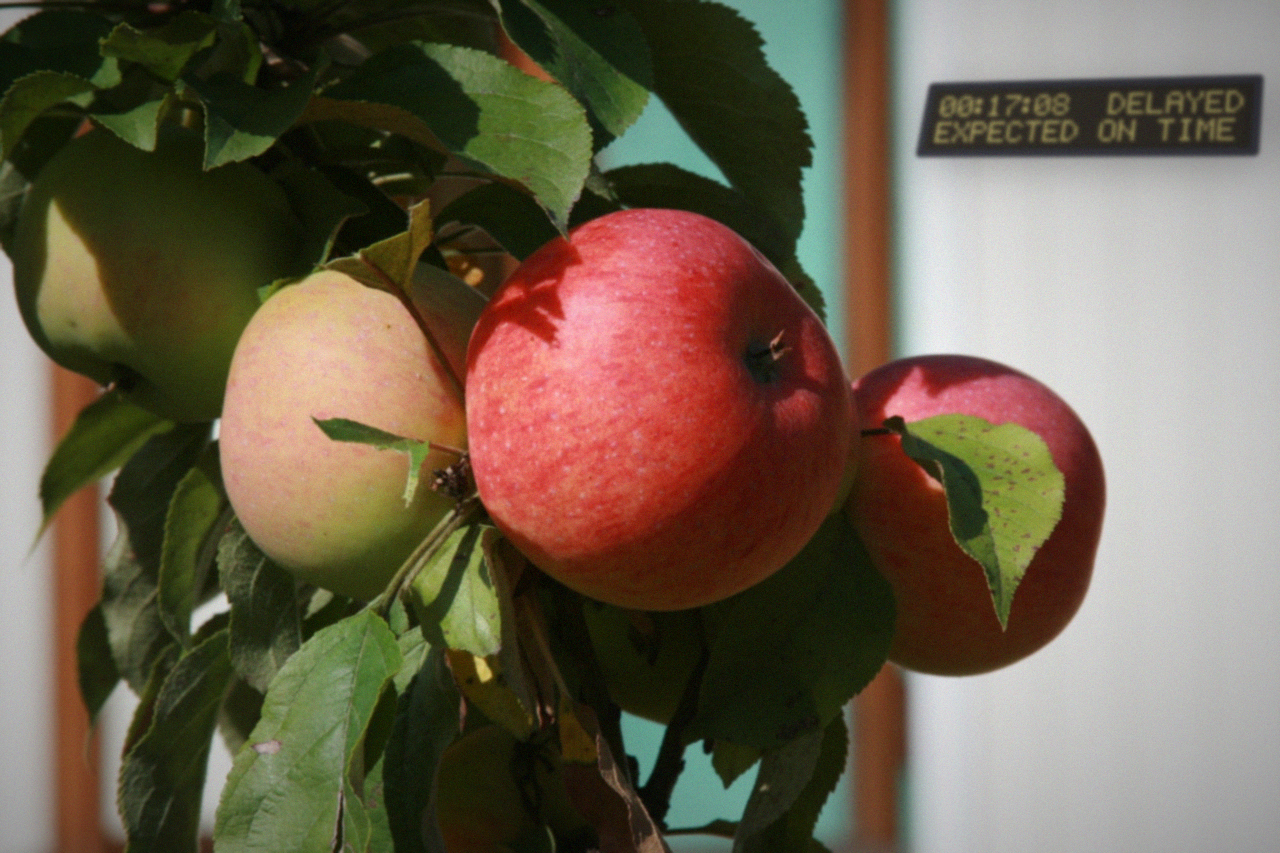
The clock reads T00:17:08
